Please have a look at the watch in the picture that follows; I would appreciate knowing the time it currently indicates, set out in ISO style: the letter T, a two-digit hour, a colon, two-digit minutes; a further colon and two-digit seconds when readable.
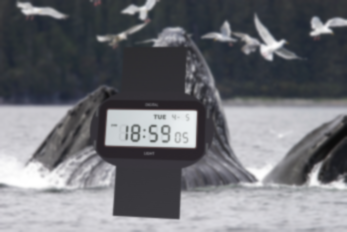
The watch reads T18:59:05
